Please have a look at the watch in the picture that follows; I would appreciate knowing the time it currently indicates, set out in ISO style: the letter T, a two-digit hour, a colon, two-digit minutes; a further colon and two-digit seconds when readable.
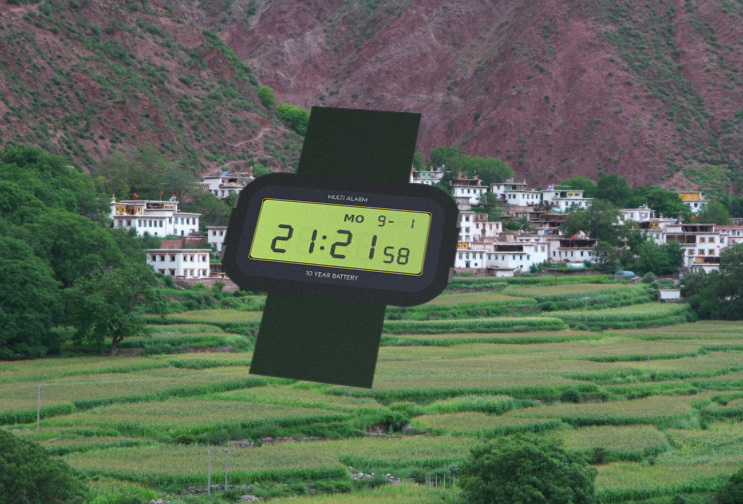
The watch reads T21:21:58
